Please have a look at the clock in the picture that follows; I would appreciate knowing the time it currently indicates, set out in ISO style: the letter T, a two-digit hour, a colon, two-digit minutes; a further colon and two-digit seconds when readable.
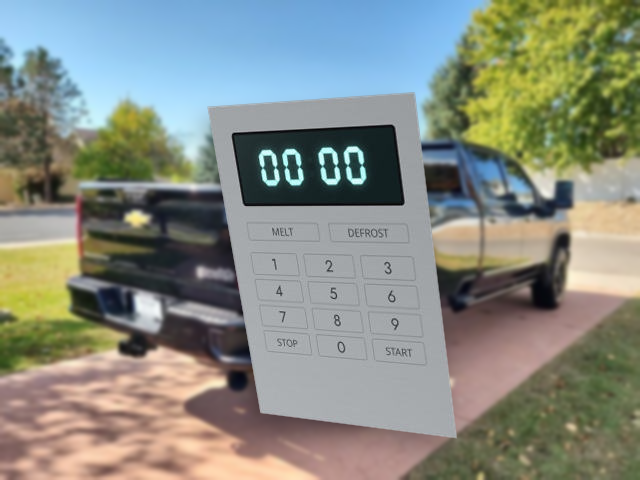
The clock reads T00:00
